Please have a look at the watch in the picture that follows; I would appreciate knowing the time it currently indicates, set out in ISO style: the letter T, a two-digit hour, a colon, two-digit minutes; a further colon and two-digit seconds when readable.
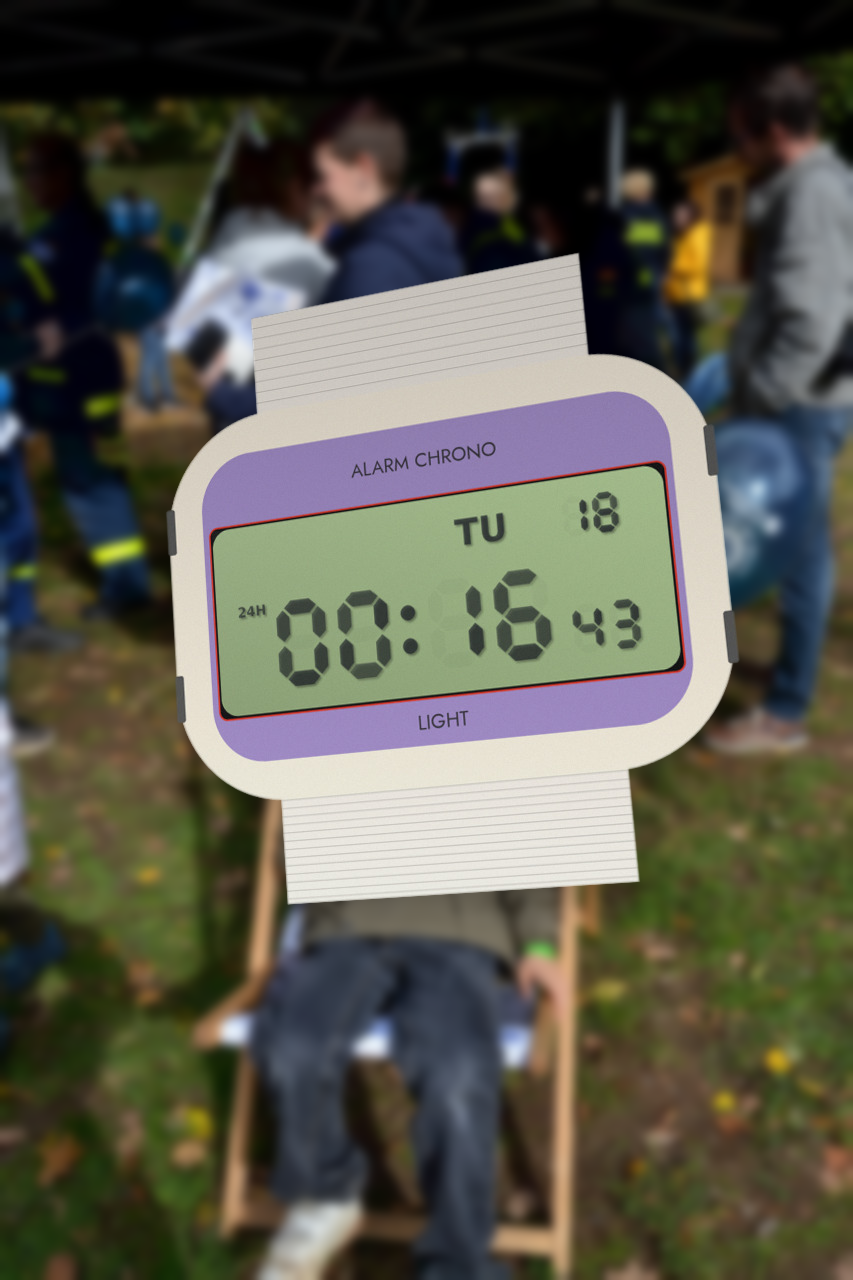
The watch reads T00:16:43
